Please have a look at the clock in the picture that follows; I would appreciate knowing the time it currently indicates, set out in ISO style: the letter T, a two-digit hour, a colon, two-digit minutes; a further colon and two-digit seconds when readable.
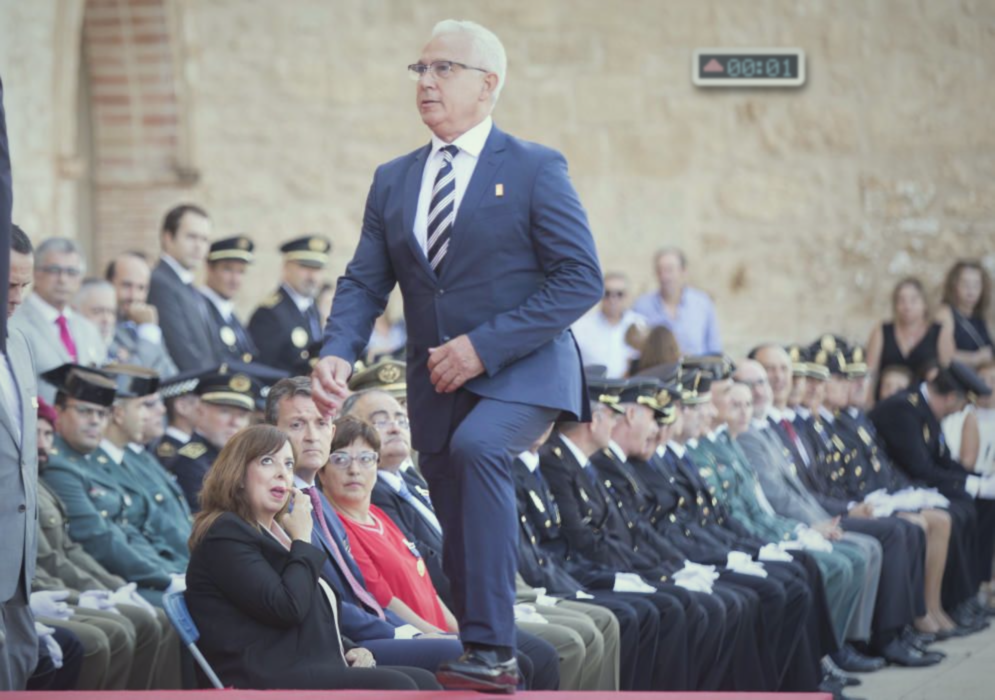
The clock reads T00:01
